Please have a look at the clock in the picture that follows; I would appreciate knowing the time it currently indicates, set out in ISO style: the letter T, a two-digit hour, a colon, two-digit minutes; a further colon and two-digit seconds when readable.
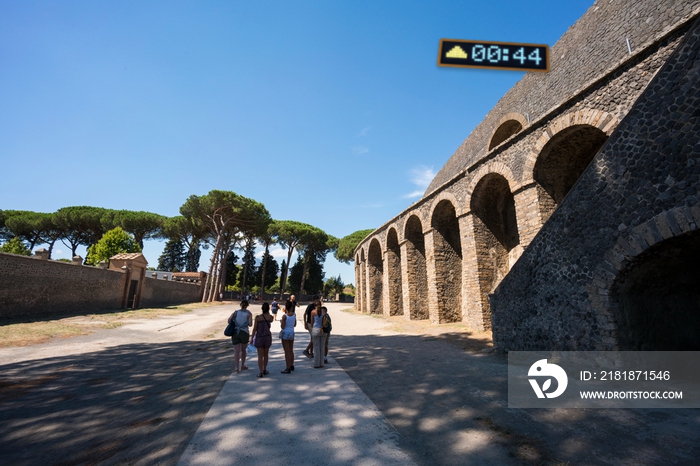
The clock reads T00:44
